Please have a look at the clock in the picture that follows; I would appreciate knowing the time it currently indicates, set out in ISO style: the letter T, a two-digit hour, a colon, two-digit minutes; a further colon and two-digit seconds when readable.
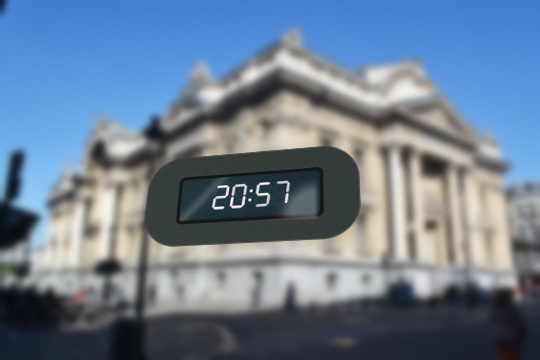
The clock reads T20:57
